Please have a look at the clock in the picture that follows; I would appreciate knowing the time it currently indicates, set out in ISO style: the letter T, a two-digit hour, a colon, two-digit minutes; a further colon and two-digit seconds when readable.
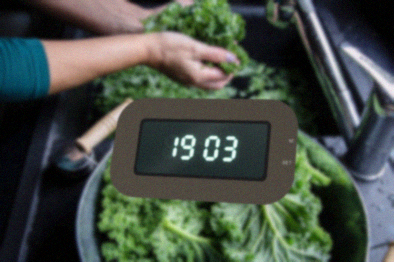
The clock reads T19:03
